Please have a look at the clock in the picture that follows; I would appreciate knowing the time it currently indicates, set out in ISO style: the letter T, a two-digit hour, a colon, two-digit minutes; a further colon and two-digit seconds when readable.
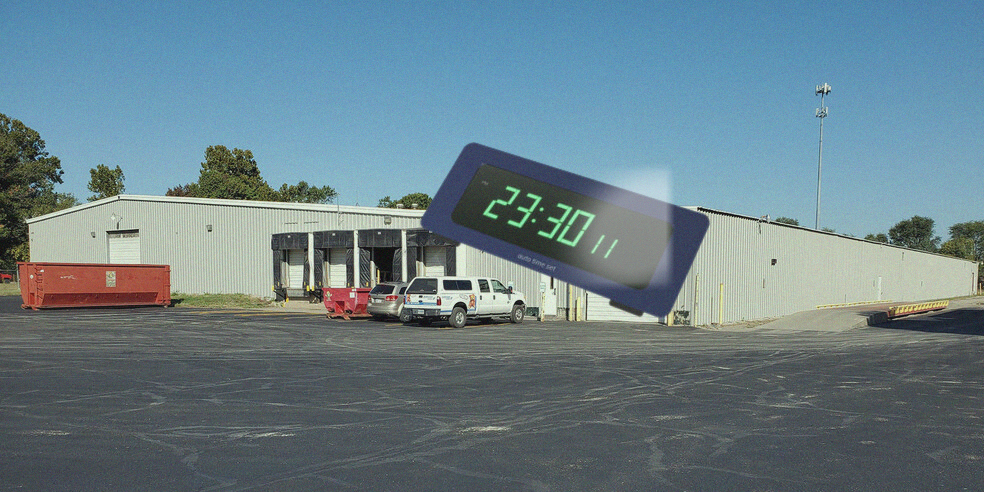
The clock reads T23:30:11
